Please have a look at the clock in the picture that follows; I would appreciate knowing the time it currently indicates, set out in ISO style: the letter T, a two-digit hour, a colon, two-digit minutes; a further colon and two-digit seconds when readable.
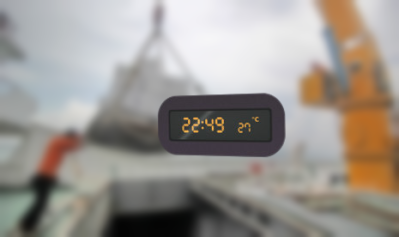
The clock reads T22:49
